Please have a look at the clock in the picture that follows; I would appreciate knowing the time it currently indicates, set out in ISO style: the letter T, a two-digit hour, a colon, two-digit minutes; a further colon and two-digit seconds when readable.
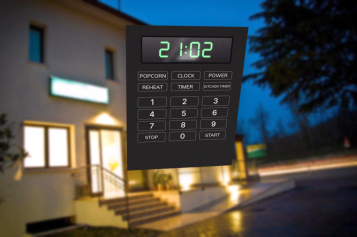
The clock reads T21:02
